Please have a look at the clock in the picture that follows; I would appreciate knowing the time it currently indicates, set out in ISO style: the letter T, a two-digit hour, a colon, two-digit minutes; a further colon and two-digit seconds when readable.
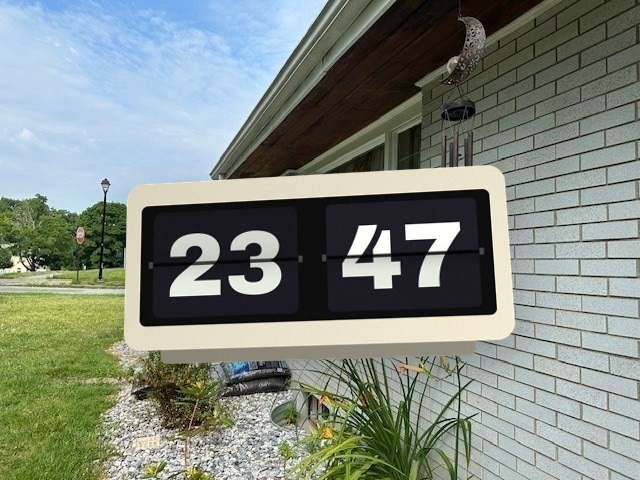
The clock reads T23:47
